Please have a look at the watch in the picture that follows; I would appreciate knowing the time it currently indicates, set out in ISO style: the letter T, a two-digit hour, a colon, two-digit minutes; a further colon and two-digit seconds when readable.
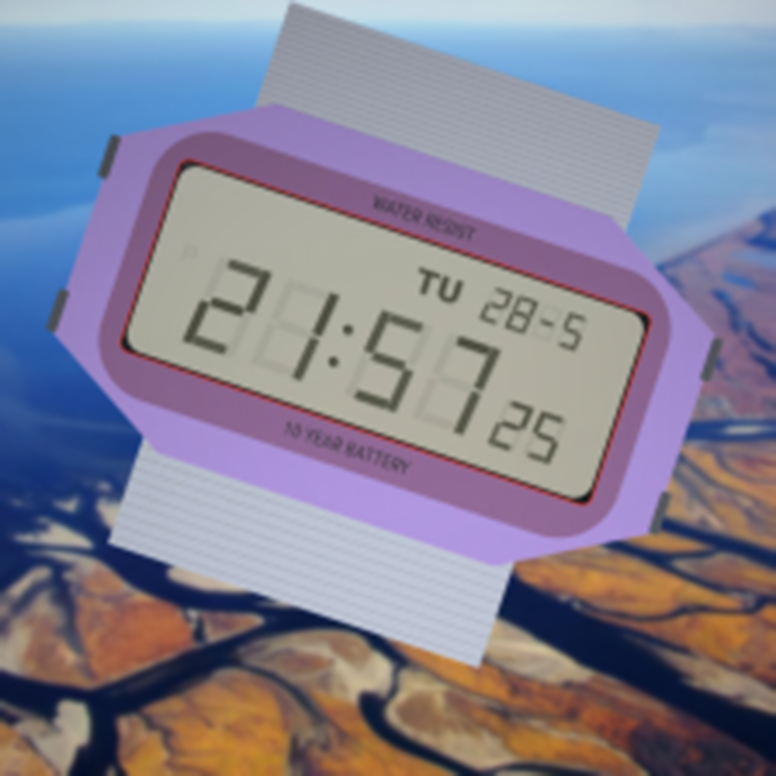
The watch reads T21:57:25
